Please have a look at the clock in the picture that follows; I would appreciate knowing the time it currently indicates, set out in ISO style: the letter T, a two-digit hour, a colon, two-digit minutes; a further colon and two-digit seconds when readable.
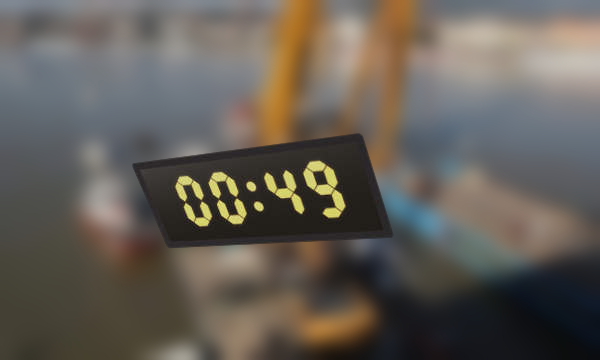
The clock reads T00:49
